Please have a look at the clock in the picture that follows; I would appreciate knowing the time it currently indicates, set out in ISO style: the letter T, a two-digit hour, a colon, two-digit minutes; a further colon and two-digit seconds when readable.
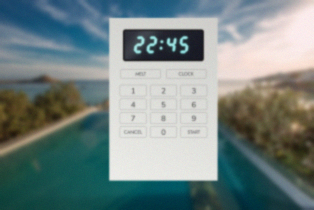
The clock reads T22:45
